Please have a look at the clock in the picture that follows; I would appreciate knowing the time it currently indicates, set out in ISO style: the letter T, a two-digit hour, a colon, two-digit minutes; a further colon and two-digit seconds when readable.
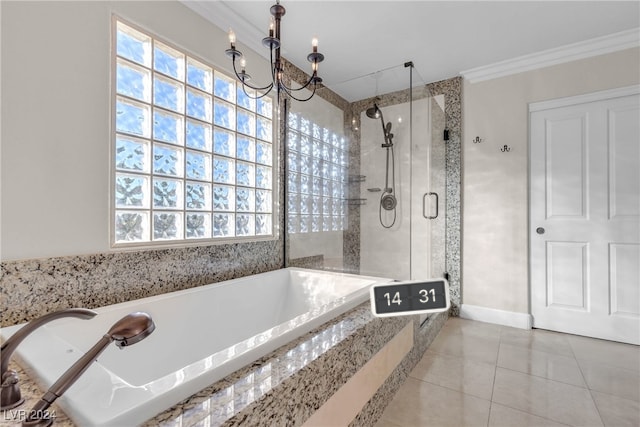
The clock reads T14:31
